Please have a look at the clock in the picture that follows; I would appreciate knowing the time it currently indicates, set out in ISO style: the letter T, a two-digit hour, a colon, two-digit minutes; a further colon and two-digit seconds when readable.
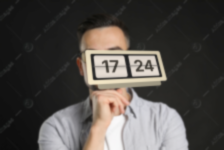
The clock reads T17:24
